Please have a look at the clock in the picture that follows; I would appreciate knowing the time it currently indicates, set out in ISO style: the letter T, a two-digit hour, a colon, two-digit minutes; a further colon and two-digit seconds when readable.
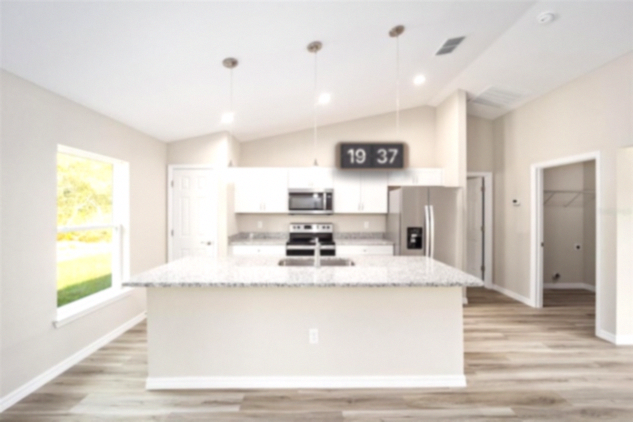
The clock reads T19:37
